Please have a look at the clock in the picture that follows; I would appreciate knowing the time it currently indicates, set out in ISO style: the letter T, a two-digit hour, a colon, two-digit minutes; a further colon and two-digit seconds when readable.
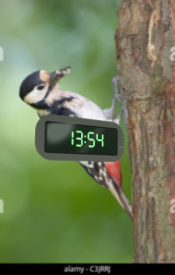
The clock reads T13:54
